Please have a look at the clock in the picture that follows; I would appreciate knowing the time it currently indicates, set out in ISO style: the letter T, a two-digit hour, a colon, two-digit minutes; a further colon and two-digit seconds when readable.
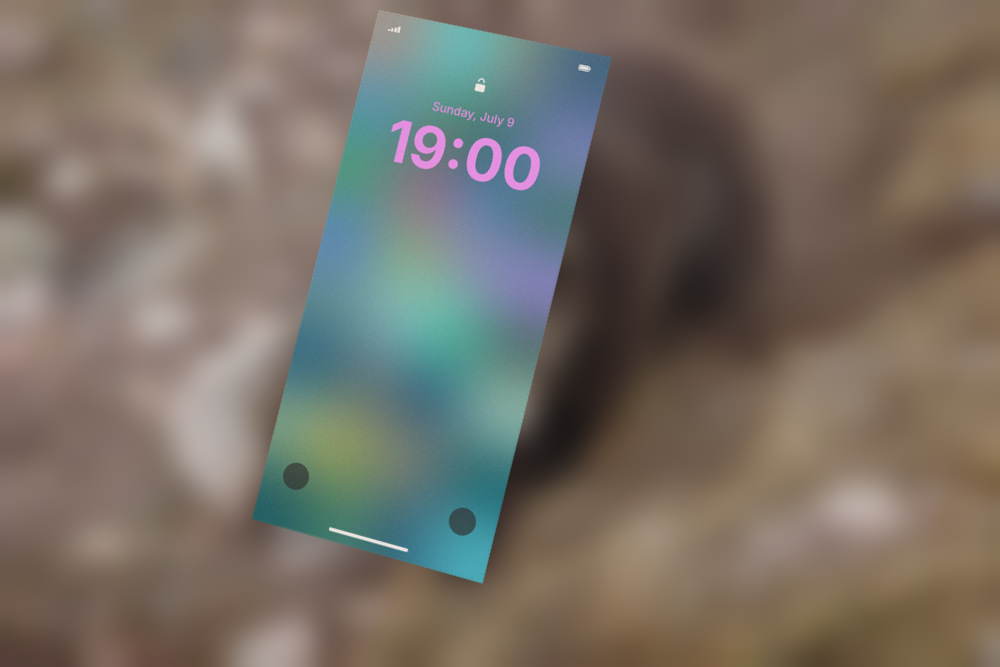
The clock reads T19:00
